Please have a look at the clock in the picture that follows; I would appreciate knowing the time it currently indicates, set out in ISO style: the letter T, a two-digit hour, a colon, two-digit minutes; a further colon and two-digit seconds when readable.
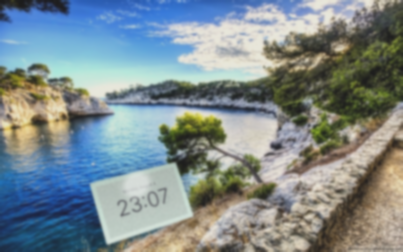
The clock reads T23:07
